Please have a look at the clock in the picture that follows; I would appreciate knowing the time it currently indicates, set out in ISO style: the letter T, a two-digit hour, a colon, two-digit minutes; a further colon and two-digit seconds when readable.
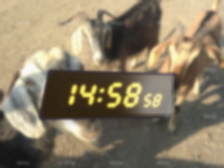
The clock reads T14:58:58
